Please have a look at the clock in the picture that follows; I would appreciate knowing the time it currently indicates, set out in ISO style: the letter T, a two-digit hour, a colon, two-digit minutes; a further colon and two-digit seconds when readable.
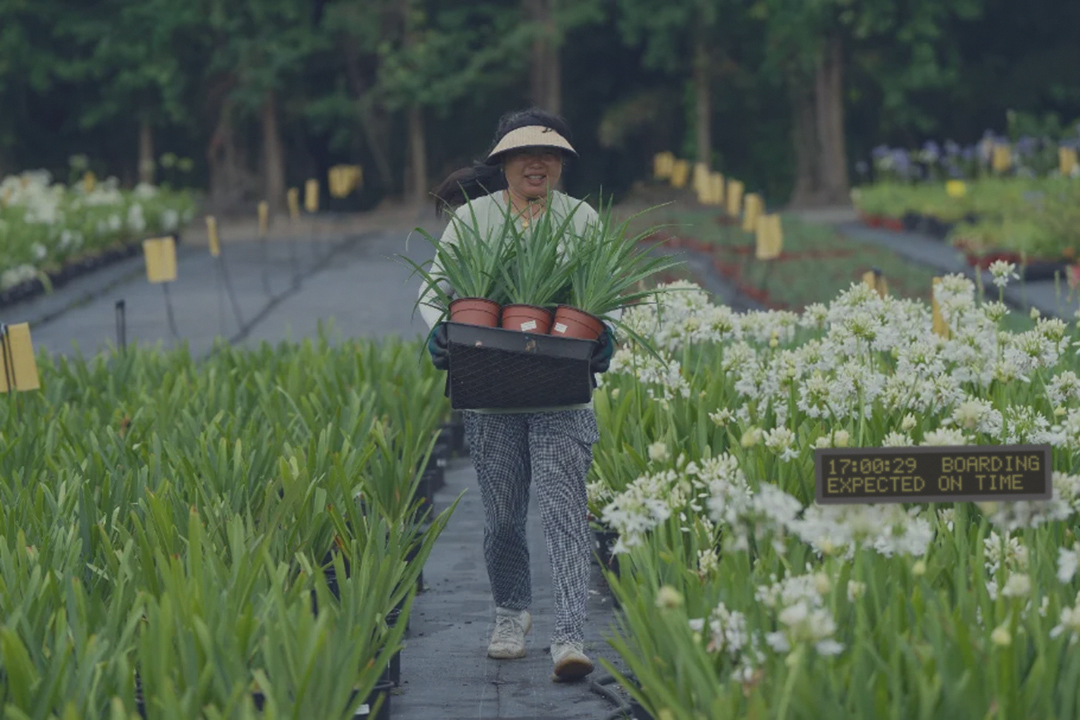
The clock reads T17:00:29
